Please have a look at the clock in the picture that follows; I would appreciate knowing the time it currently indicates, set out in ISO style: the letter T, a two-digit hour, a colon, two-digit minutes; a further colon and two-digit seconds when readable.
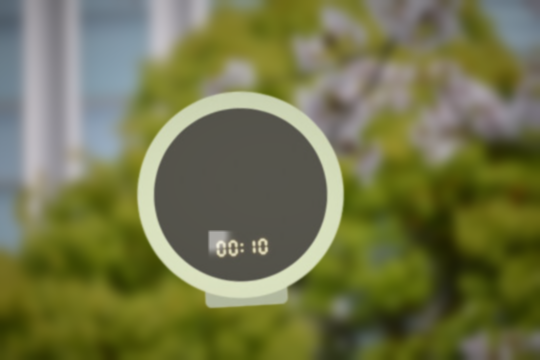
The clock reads T00:10
